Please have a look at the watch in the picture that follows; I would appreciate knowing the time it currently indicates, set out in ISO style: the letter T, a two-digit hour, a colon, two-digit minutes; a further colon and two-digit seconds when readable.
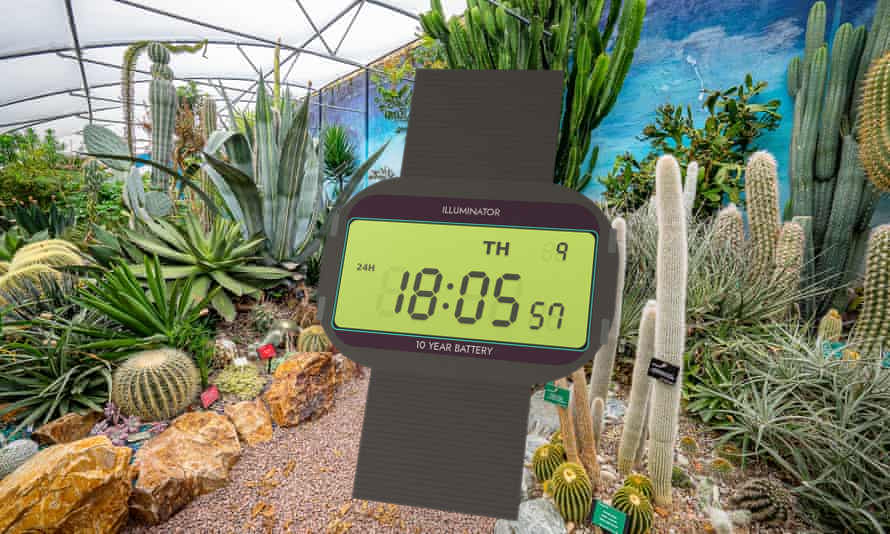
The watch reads T18:05:57
